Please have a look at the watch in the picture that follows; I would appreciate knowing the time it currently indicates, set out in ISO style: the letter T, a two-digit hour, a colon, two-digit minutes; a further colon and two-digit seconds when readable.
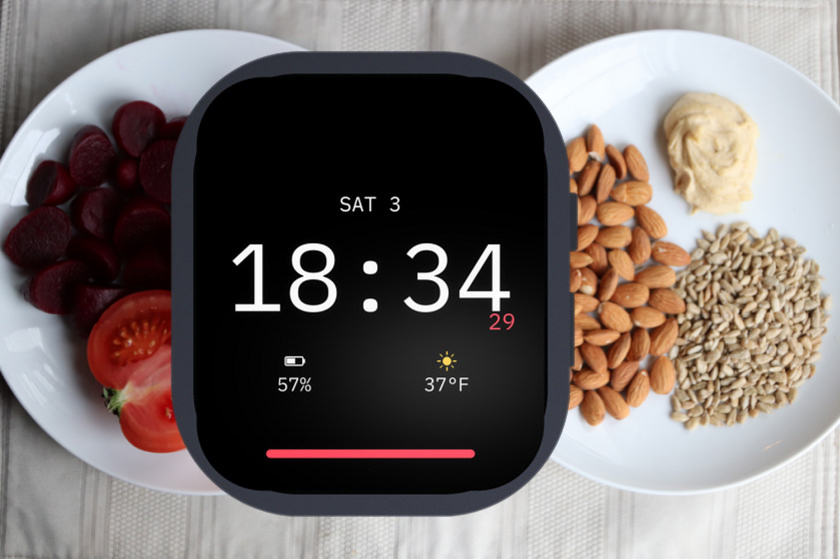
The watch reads T18:34:29
